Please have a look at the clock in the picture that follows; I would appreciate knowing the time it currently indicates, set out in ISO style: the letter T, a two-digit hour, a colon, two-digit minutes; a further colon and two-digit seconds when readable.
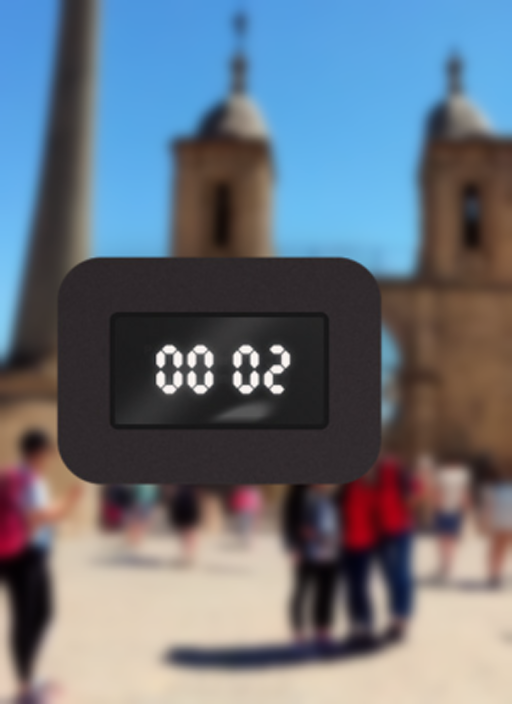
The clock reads T00:02
